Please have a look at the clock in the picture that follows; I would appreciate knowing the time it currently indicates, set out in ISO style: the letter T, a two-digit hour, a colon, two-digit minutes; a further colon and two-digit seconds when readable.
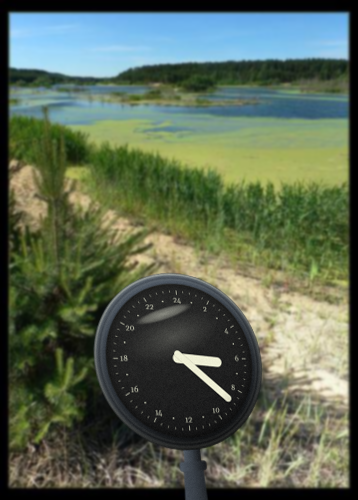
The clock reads T06:22
